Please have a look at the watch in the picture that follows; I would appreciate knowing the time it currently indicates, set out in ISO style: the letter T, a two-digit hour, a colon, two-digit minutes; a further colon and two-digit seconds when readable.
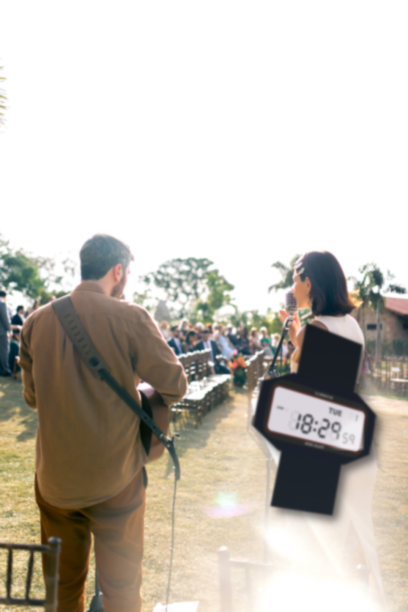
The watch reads T18:29
